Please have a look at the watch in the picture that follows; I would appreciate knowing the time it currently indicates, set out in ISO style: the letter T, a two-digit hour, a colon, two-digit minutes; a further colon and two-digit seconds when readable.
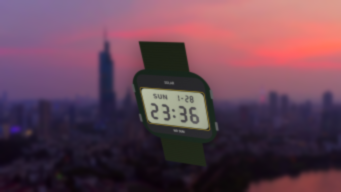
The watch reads T23:36
